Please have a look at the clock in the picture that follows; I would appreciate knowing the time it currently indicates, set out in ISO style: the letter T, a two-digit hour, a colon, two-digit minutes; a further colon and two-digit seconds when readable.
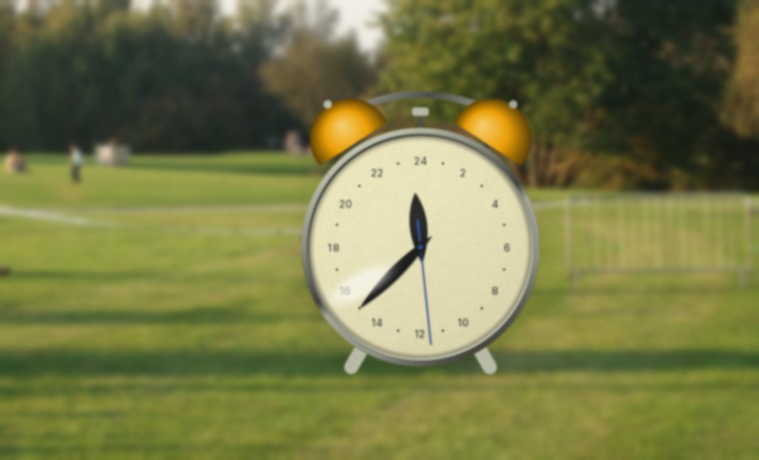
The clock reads T23:37:29
